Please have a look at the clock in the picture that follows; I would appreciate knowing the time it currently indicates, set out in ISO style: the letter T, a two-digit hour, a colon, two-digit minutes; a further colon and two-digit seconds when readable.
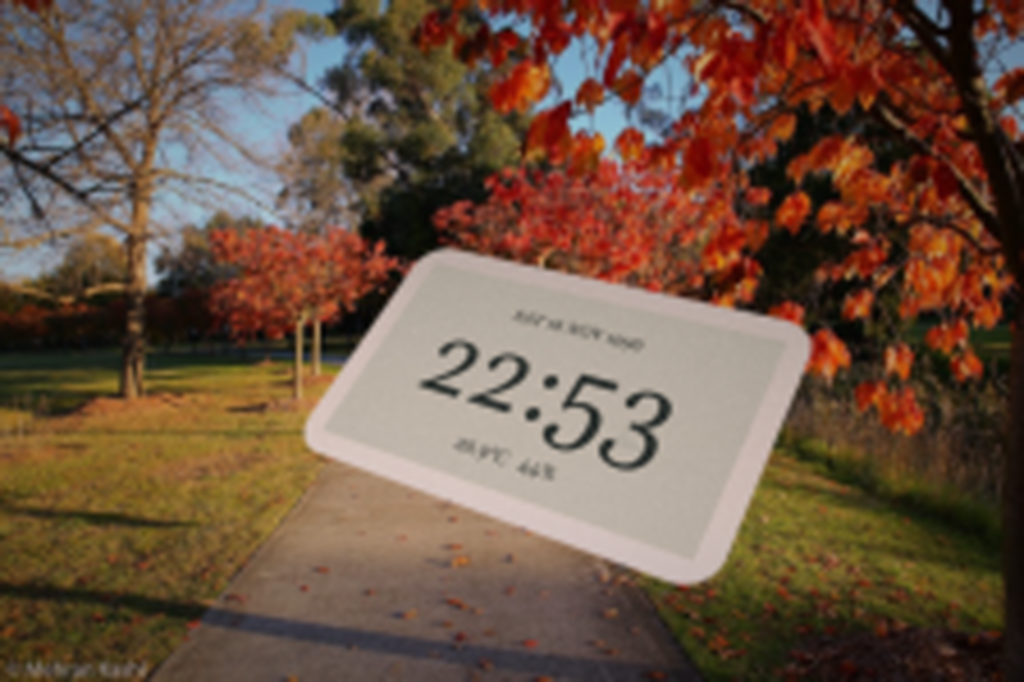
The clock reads T22:53
